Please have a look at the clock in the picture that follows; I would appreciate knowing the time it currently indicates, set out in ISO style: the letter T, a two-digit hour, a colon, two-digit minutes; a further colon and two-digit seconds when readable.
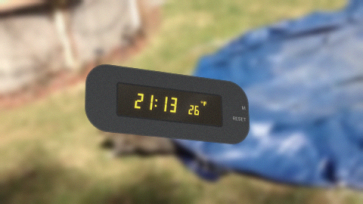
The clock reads T21:13
